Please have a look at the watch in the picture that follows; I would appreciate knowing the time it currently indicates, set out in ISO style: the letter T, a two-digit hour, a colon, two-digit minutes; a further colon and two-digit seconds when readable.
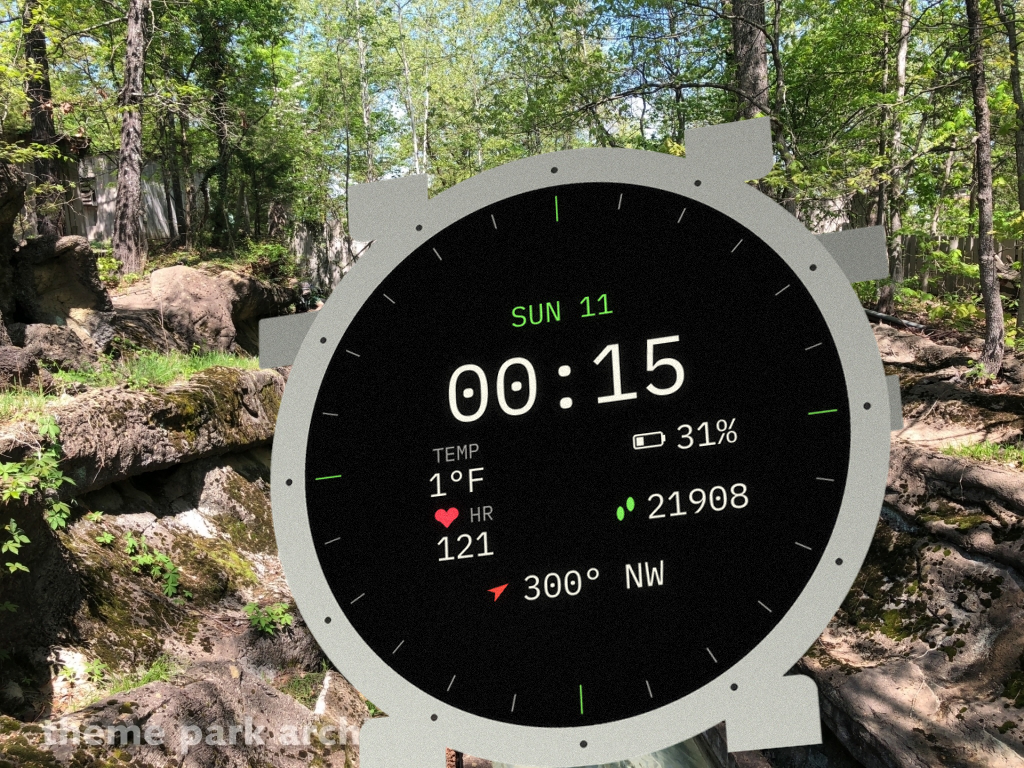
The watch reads T00:15
